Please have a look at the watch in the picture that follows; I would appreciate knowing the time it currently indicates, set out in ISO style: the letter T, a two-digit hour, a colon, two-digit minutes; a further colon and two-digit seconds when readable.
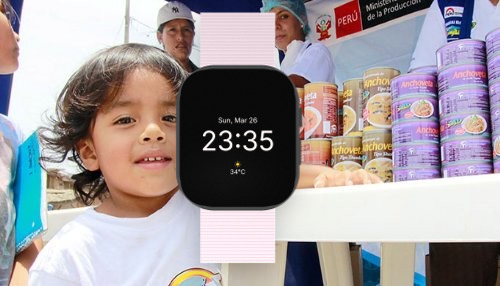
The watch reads T23:35
